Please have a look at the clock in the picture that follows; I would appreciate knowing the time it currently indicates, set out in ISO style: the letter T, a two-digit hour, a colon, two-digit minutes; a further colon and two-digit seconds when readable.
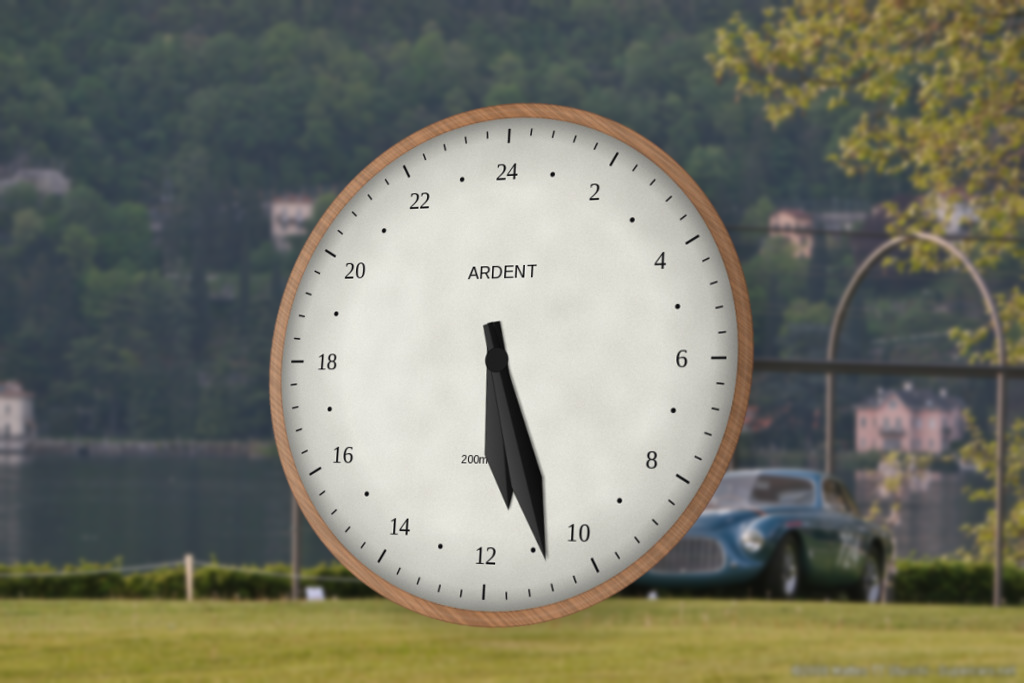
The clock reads T11:27
